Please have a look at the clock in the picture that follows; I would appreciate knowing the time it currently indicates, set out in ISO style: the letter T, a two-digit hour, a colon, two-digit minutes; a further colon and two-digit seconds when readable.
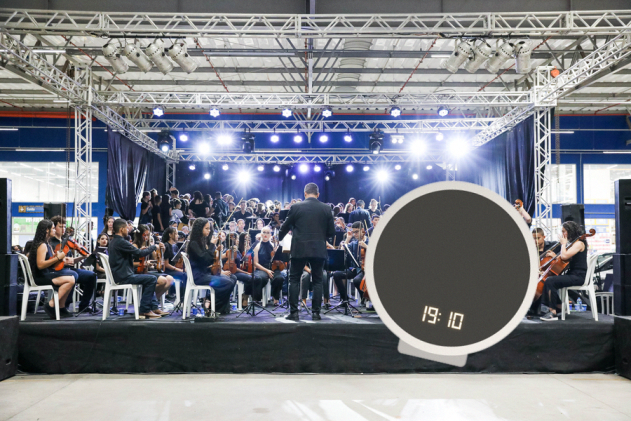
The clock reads T19:10
